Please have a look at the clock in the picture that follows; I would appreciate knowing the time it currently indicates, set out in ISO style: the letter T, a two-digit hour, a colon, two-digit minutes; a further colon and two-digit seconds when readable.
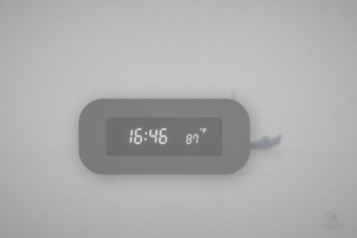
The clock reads T16:46
